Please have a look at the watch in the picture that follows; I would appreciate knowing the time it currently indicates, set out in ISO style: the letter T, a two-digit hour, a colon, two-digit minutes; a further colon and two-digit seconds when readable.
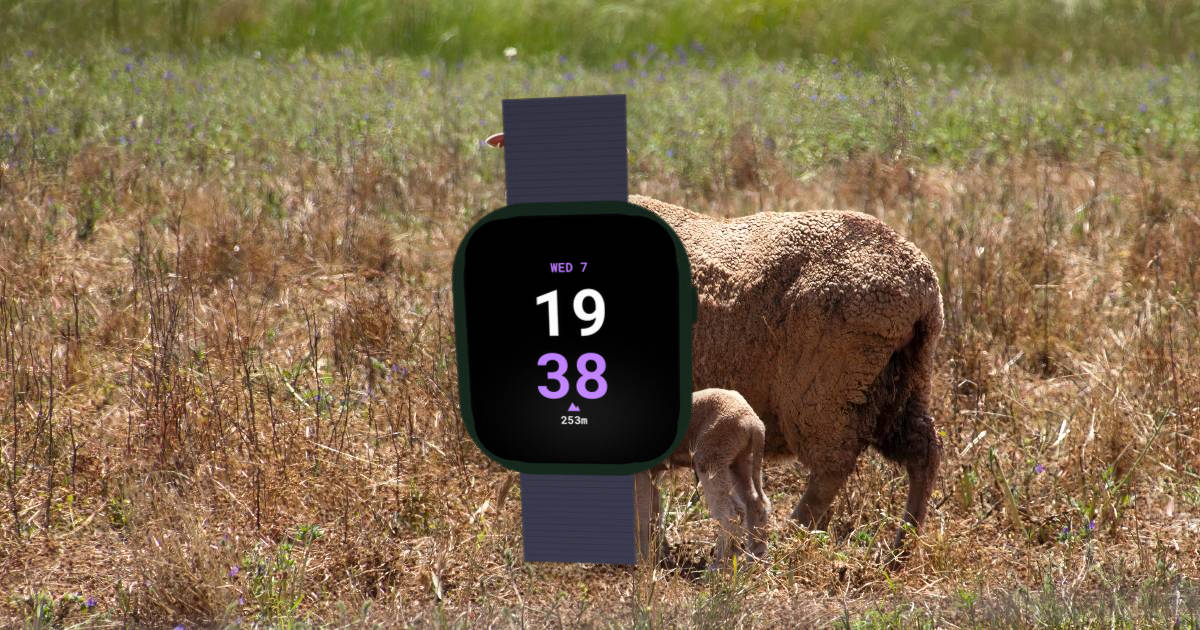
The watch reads T19:38
